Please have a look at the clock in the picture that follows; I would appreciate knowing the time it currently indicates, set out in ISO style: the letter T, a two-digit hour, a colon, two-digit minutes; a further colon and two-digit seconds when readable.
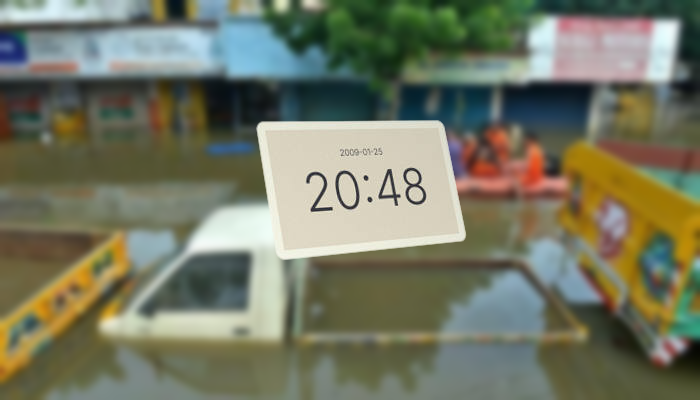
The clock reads T20:48
